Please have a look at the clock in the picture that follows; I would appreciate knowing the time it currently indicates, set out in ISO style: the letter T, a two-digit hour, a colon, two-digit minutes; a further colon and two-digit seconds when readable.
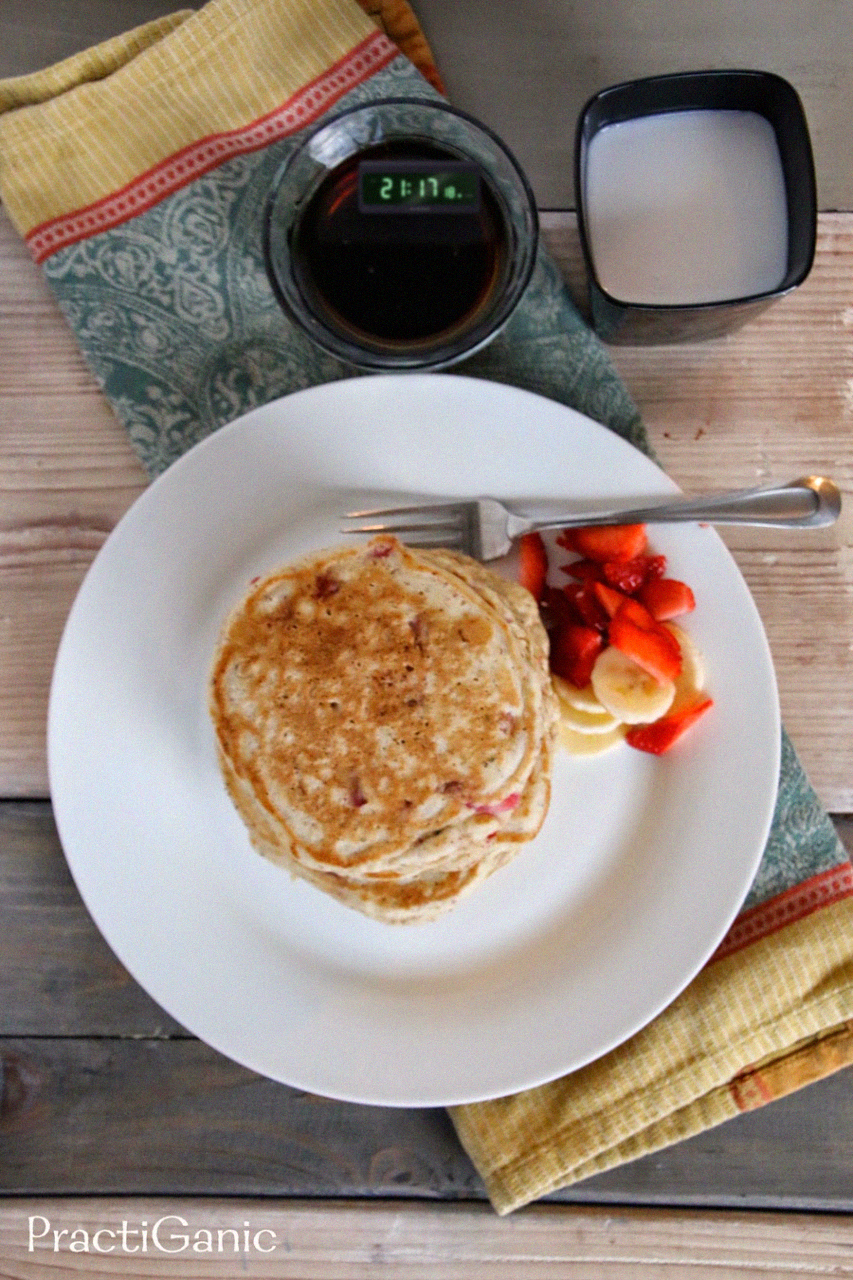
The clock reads T21:17
